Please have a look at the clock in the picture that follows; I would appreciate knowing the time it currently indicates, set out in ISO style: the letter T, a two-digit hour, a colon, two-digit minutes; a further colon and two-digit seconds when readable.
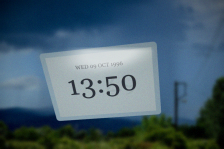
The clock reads T13:50
